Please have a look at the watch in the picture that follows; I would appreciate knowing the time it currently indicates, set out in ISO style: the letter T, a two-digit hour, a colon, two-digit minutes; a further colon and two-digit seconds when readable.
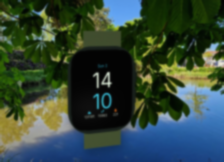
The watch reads T14:10
